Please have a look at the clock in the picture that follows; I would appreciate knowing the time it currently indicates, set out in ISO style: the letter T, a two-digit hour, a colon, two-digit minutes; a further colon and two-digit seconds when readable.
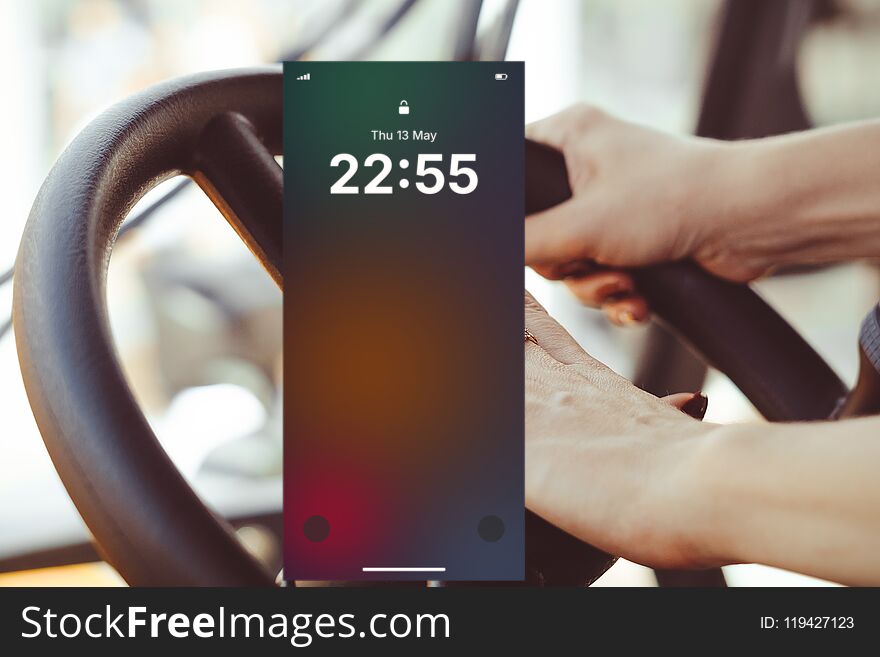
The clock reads T22:55
